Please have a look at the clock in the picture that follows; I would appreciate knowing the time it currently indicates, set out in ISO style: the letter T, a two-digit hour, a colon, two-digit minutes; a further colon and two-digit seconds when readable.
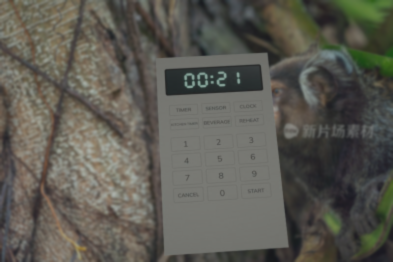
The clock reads T00:21
